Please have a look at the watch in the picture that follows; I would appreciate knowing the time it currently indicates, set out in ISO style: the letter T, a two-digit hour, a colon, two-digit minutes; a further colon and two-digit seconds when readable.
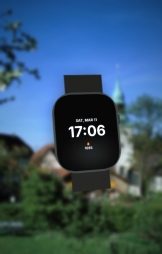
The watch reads T17:06
